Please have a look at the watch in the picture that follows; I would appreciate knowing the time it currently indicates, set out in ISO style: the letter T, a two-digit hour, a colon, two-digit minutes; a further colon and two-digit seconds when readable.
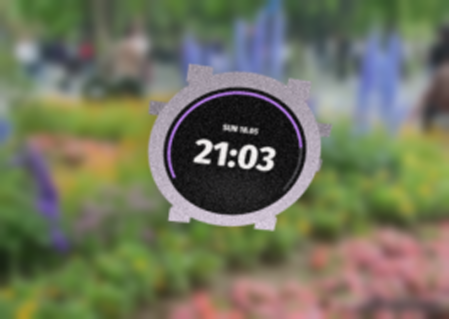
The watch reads T21:03
